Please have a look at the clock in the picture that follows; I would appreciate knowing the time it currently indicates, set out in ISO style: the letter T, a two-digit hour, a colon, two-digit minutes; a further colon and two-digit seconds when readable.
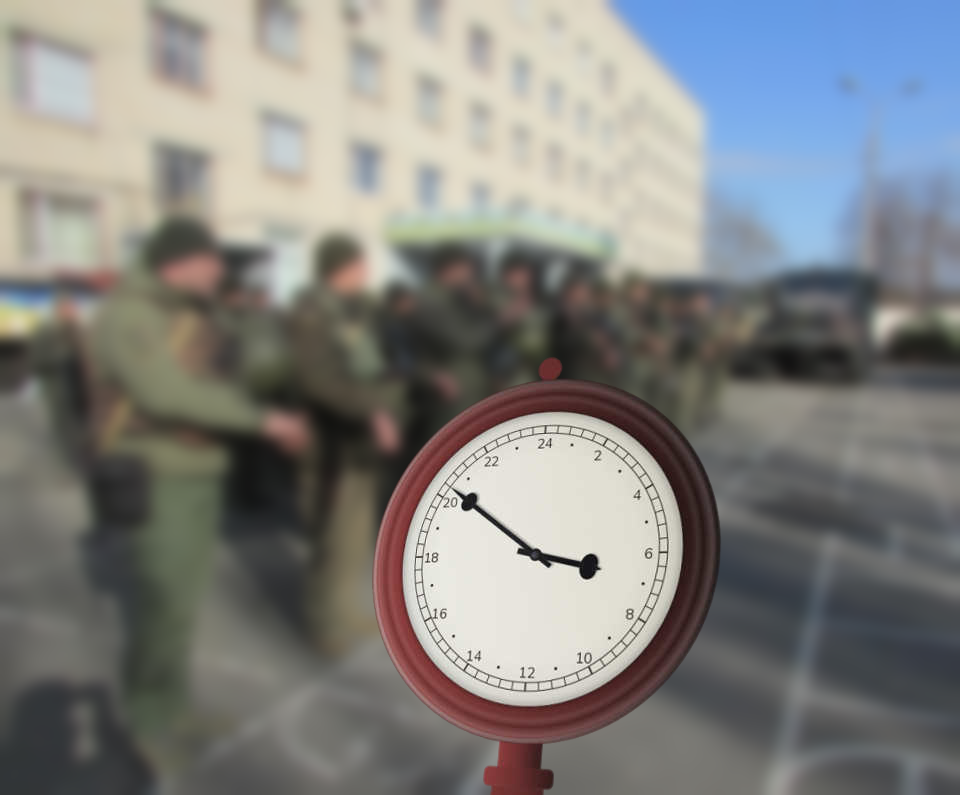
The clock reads T06:51
